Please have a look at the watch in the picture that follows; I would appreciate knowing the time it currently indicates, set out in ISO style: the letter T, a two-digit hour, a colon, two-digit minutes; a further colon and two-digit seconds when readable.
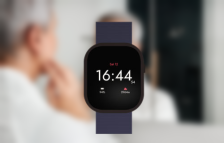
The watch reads T16:44
